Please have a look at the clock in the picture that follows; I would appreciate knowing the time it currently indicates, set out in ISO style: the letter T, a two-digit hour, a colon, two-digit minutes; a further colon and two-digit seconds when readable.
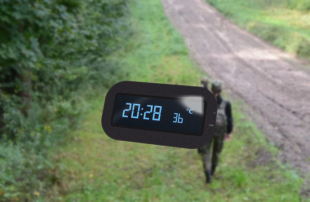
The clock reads T20:28
